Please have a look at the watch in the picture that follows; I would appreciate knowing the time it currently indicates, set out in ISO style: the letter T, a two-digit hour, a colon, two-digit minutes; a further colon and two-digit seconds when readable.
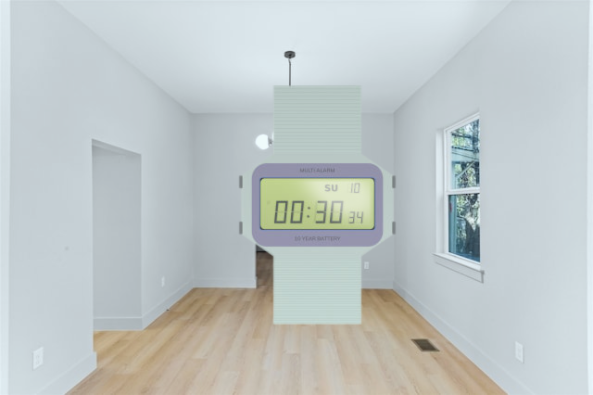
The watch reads T00:30:34
